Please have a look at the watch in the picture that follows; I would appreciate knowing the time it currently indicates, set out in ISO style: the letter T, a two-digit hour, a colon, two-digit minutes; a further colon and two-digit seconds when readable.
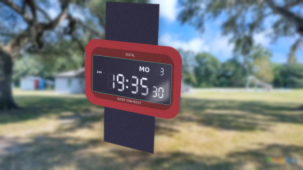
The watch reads T19:35:30
